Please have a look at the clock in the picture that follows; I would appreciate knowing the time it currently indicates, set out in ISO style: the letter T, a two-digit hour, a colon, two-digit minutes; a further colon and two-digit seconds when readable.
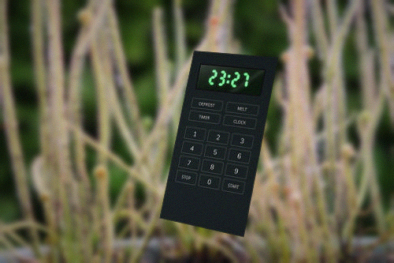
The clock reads T23:27
